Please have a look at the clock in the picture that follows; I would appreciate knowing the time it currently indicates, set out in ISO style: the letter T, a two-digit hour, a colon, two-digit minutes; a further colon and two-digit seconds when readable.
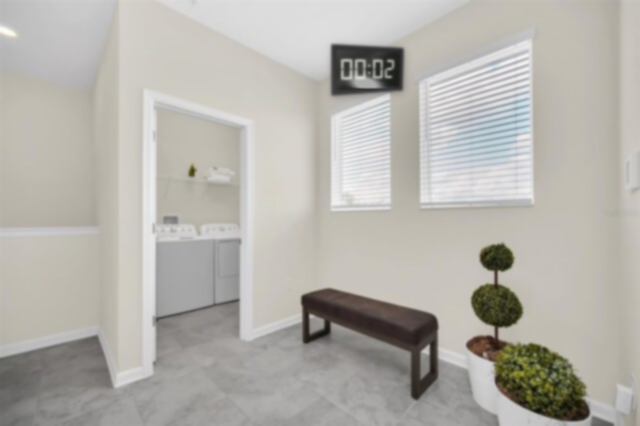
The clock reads T00:02
